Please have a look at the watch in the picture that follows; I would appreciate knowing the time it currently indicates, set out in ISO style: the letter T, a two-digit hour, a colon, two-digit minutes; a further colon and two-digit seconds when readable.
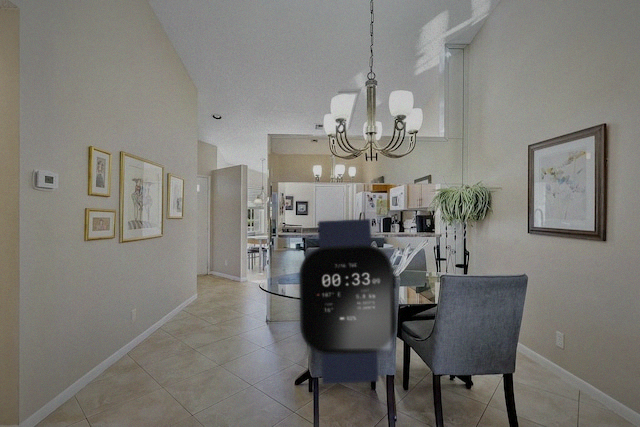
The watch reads T00:33
